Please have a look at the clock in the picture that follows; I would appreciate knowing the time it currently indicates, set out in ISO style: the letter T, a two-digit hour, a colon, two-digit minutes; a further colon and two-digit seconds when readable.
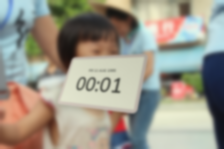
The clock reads T00:01
